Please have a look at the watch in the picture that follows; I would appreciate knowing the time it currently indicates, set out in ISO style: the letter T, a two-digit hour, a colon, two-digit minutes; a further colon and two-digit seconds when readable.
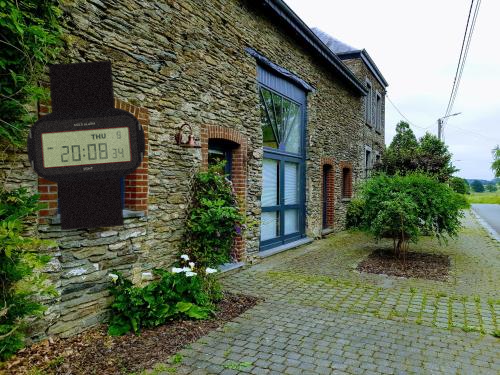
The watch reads T20:08:34
